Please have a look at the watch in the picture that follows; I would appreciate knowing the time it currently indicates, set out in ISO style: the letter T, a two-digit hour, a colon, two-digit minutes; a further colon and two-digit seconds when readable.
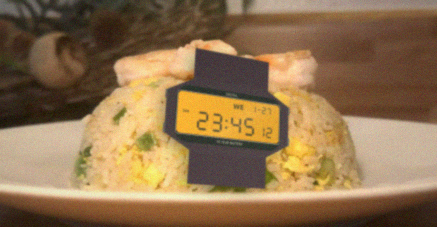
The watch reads T23:45:12
